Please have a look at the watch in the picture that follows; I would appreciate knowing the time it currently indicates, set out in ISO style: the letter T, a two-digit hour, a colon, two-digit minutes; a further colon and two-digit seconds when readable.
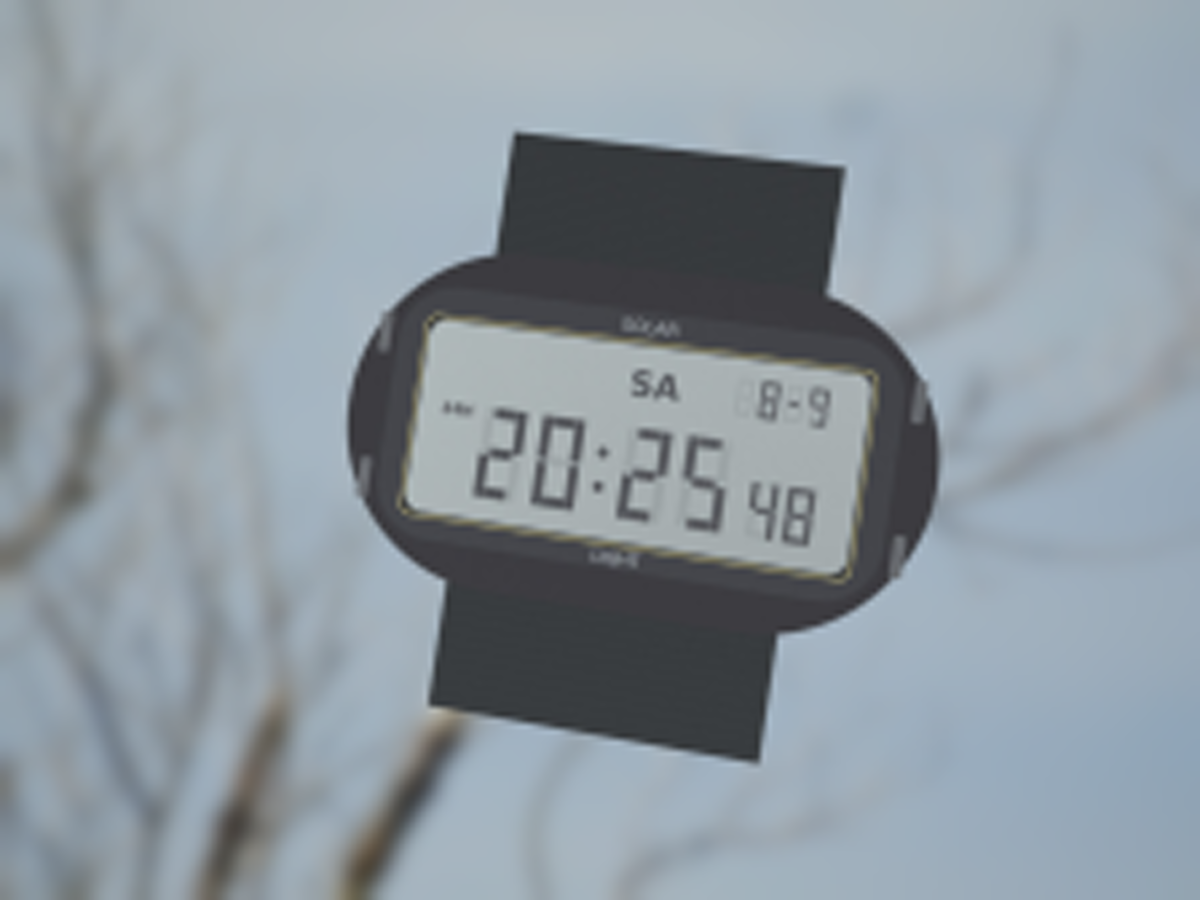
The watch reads T20:25:48
